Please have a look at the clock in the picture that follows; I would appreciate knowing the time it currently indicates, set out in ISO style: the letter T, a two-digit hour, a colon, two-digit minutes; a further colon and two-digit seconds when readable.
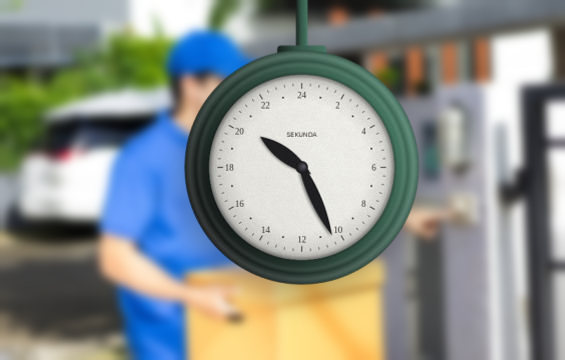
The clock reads T20:26
